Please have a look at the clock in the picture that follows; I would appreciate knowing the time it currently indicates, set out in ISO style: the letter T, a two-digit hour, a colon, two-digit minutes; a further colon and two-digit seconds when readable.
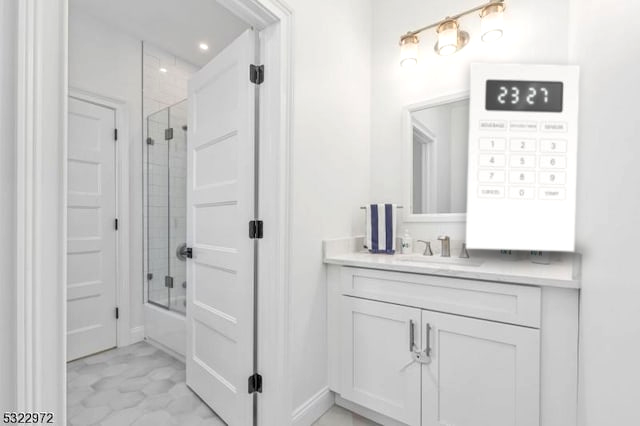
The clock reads T23:27
